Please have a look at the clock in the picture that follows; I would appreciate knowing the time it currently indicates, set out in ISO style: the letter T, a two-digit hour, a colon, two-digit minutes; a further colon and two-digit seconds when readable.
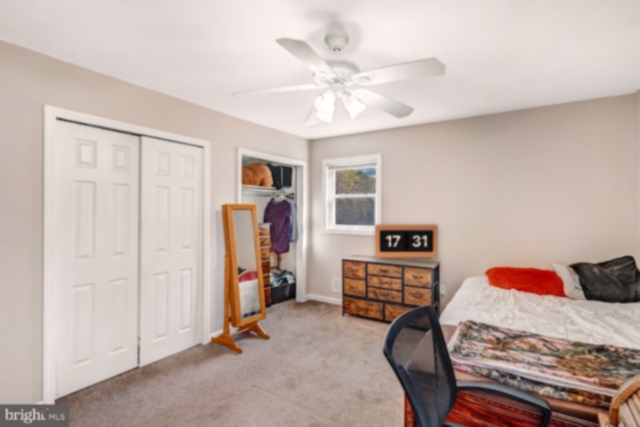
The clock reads T17:31
